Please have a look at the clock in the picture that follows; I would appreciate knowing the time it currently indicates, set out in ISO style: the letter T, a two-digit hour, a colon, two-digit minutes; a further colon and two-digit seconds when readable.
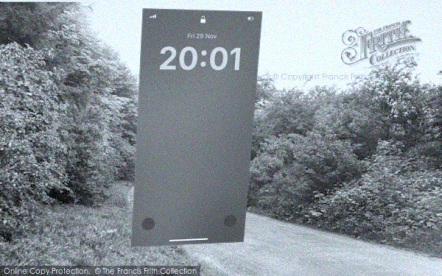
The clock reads T20:01
